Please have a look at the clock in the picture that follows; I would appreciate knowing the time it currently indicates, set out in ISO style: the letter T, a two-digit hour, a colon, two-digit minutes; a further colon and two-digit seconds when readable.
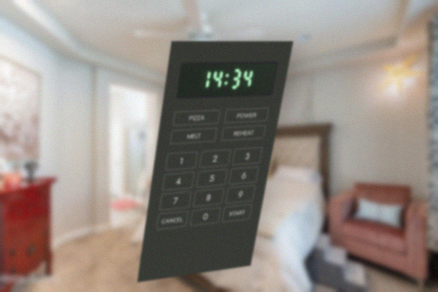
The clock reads T14:34
